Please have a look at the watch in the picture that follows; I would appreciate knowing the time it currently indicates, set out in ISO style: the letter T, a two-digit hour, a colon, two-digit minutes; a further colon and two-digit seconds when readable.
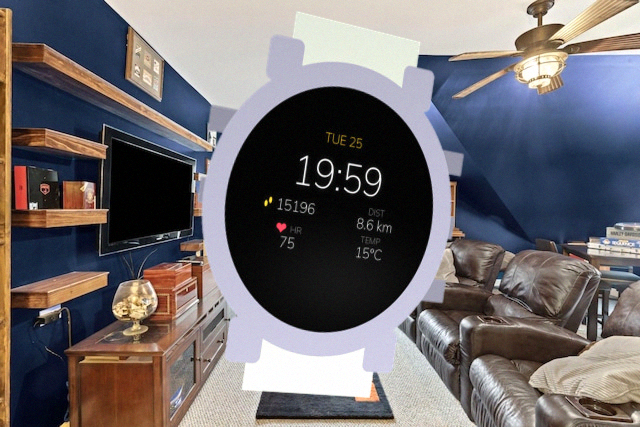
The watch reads T19:59
